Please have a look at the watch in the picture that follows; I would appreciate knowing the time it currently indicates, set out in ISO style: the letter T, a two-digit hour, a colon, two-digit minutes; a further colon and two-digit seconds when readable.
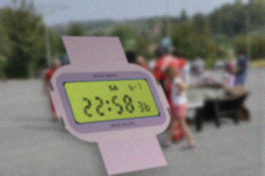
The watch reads T22:58:36
